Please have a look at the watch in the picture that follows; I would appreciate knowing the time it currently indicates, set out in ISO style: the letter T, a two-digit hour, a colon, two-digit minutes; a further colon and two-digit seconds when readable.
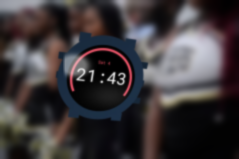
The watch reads T21:43
